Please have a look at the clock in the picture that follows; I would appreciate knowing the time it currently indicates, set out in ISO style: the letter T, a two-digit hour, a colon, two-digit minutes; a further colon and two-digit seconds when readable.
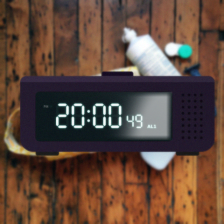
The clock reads T20:00:49
